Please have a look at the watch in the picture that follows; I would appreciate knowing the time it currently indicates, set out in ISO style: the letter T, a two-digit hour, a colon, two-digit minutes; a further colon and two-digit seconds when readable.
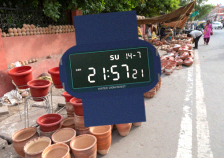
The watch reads T21:57:21
